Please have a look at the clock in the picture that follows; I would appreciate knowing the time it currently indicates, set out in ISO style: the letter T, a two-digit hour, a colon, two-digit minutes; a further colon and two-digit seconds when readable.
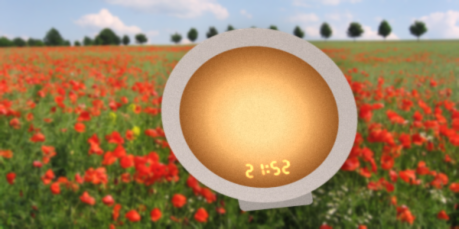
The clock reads T21:52
